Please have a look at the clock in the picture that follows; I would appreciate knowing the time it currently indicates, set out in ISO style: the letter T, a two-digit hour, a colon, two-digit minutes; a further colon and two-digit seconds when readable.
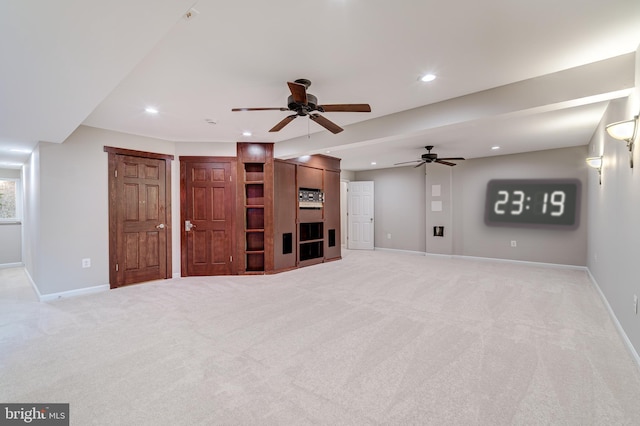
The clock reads T23:19
